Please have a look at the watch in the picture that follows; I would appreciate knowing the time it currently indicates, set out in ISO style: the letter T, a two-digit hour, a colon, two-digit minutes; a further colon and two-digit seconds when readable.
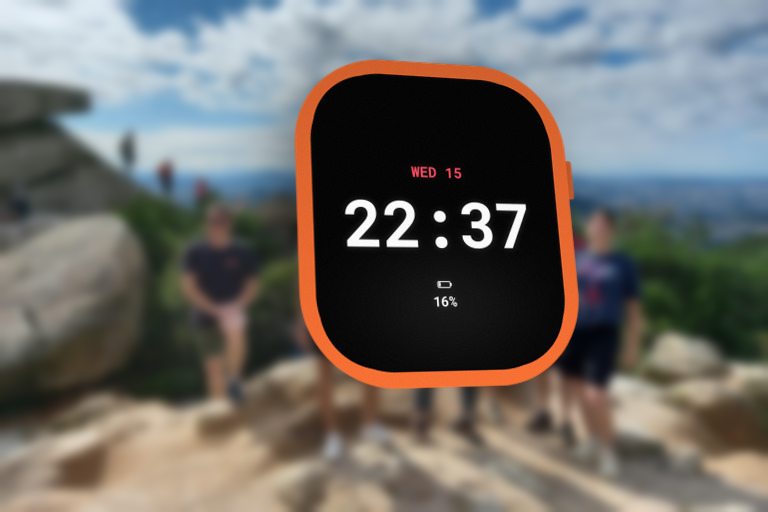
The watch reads T22:37
